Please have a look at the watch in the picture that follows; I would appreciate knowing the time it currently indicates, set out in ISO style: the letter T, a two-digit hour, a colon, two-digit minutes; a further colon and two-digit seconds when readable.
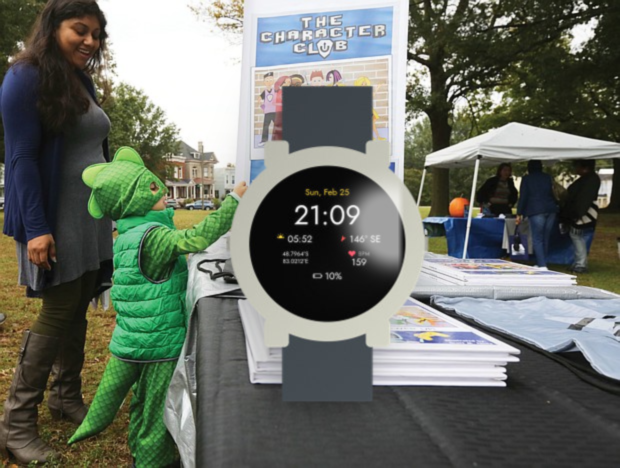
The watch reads T21:09
